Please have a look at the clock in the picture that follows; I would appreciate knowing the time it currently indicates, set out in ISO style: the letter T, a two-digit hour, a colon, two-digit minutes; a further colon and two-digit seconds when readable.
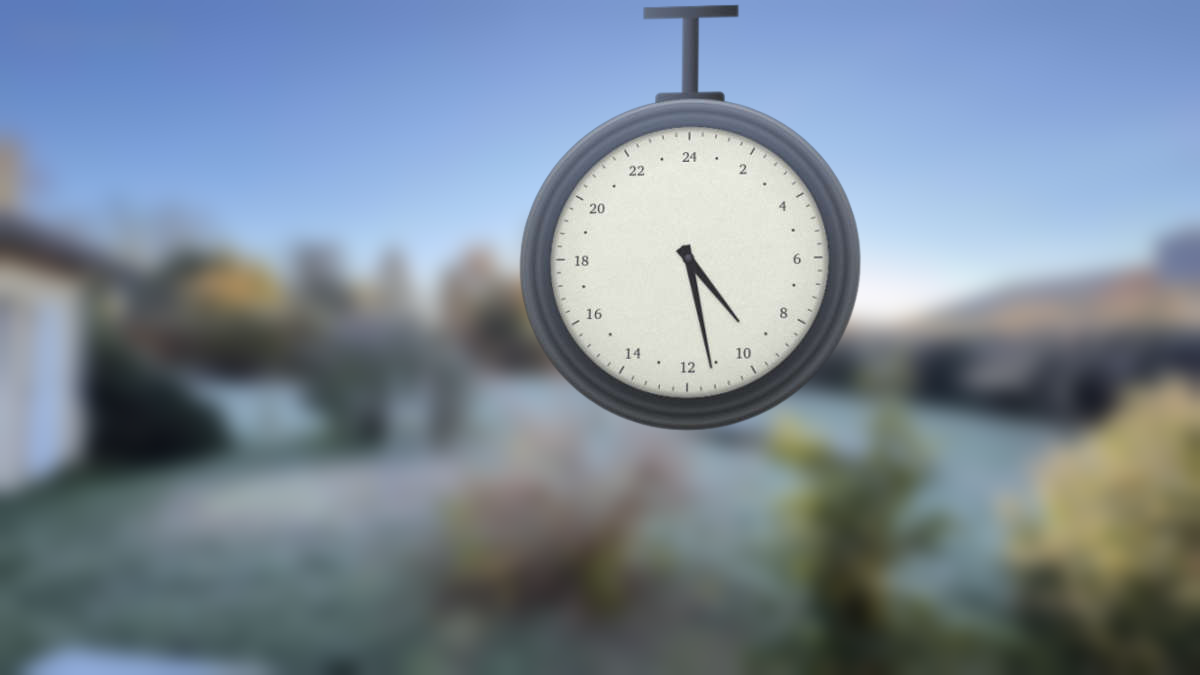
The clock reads T09:28
